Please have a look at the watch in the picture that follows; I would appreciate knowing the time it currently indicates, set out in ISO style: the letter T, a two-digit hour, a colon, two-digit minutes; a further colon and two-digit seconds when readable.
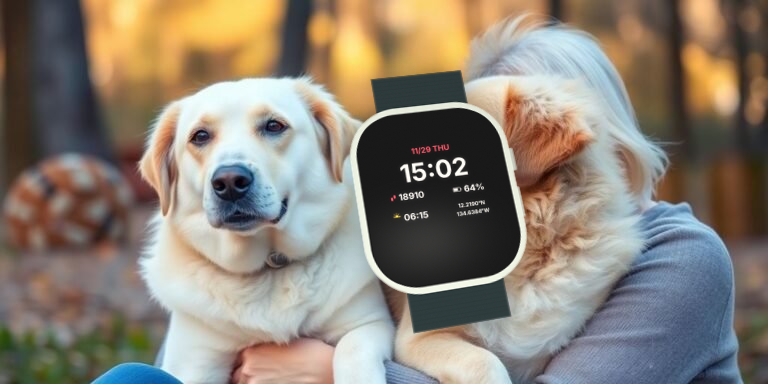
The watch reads T15:02
